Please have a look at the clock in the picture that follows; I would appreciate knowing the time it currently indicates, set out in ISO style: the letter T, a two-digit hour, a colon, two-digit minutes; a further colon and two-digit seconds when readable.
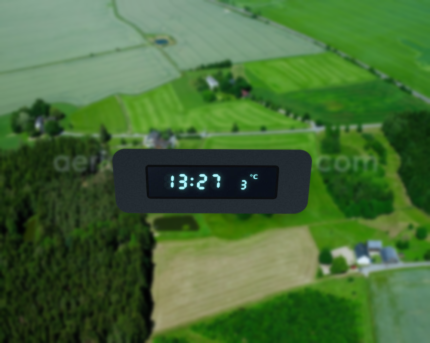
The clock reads T13:27
